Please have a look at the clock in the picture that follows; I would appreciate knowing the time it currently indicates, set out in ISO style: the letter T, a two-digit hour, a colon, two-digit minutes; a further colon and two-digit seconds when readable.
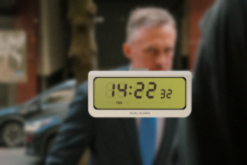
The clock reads T14:22:32
